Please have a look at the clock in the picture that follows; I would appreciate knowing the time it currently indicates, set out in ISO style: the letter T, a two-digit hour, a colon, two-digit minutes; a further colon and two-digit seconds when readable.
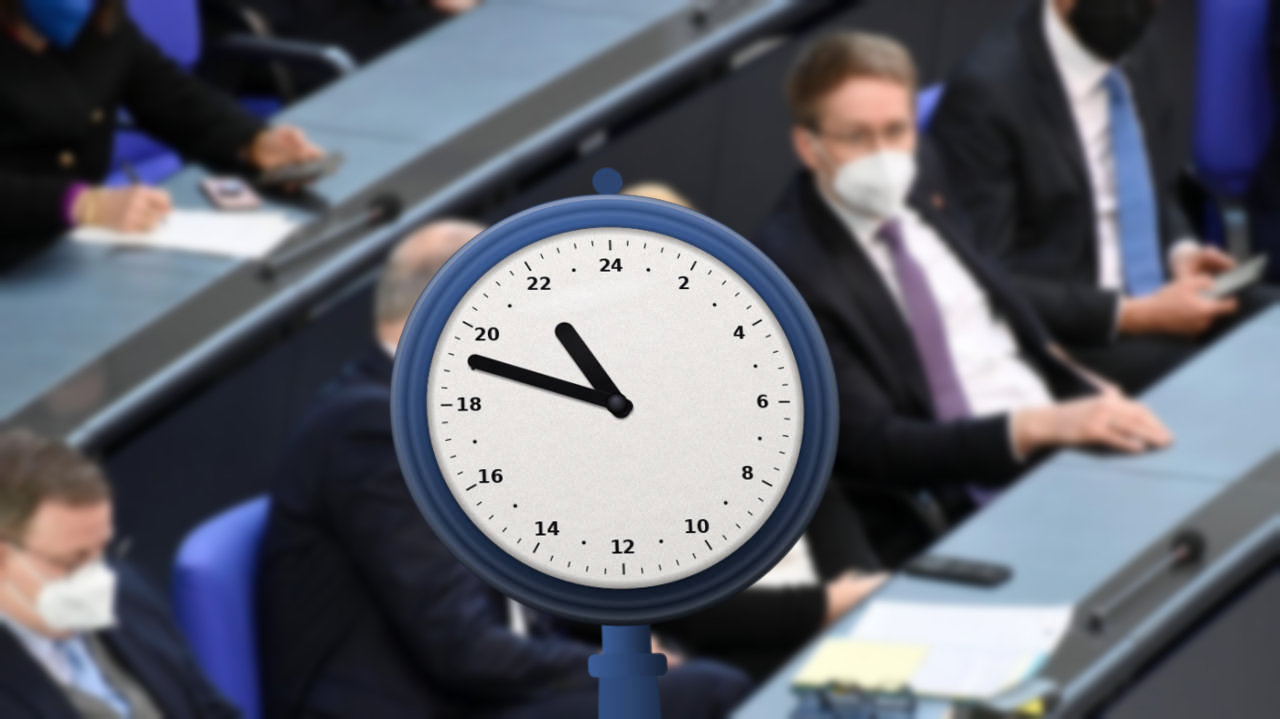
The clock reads T21:48
